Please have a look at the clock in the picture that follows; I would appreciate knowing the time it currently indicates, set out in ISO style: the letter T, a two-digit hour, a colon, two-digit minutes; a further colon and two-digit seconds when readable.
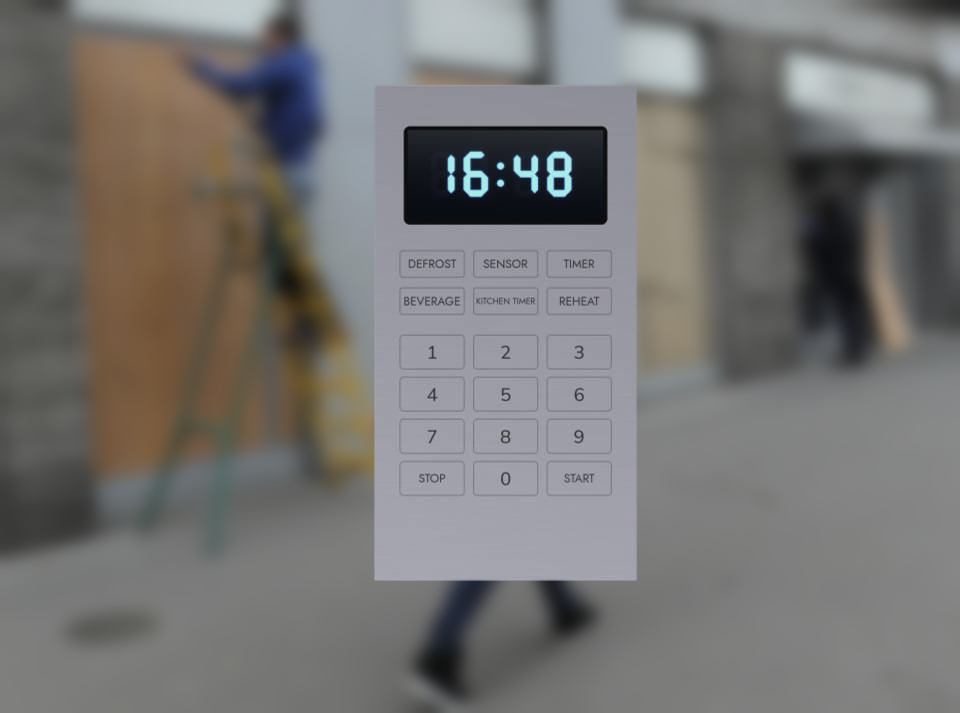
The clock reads T16:48
